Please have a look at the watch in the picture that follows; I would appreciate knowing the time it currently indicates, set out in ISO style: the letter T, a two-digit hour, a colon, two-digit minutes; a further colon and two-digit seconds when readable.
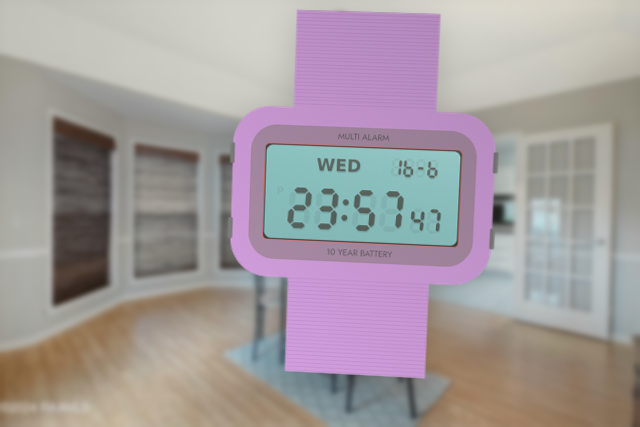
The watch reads T23:57:47
